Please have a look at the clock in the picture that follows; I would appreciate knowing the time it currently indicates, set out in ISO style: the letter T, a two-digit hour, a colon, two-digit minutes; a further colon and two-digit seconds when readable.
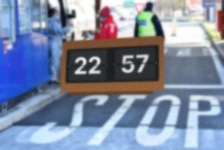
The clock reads T22:57
